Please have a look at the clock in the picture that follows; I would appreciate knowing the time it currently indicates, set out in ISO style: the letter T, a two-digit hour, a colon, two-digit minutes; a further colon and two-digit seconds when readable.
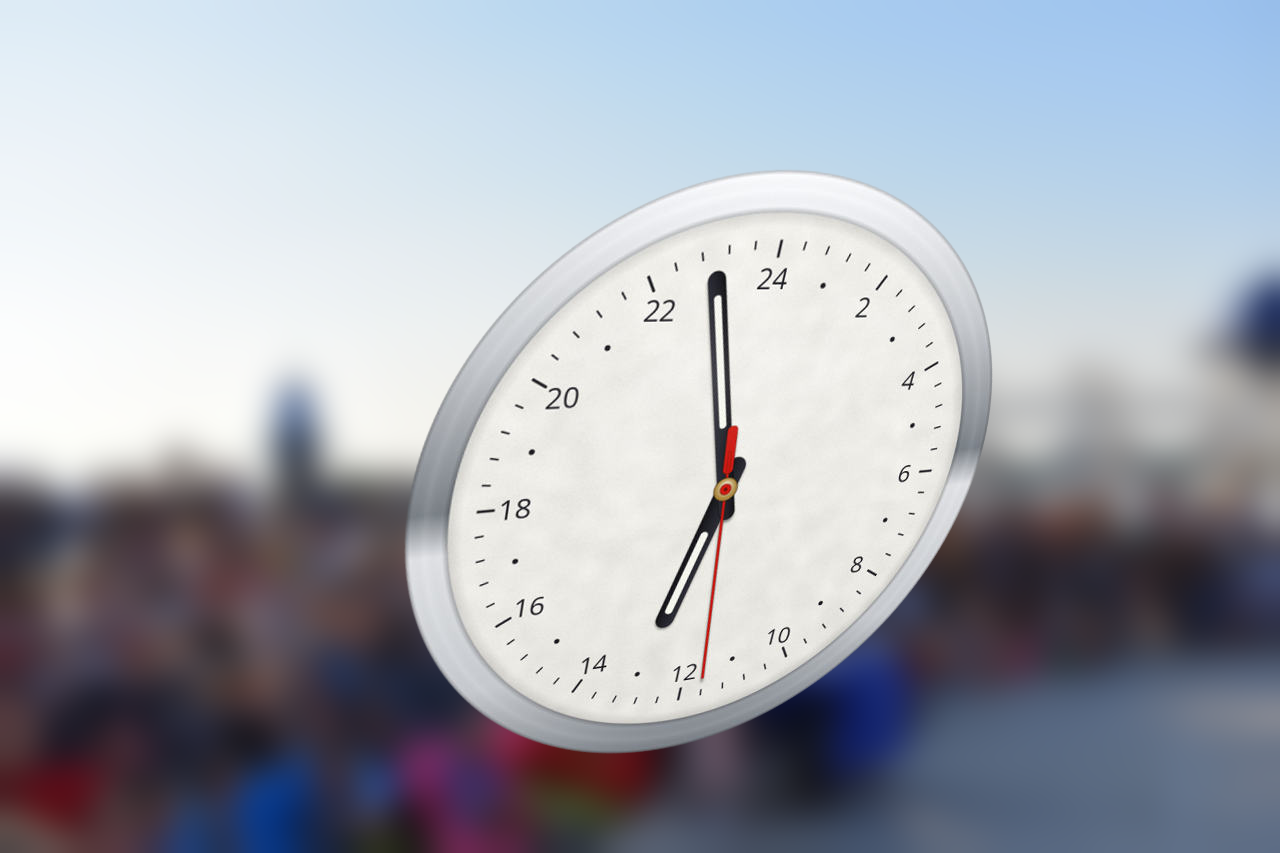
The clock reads T12:57:29
